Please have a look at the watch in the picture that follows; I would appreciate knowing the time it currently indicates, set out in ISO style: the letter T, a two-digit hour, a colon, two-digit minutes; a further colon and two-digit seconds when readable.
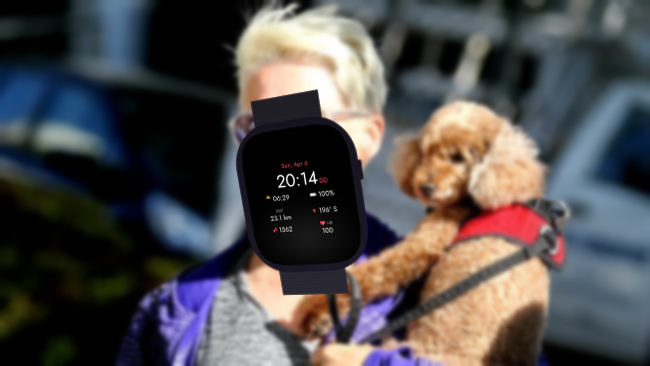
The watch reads T20:14
